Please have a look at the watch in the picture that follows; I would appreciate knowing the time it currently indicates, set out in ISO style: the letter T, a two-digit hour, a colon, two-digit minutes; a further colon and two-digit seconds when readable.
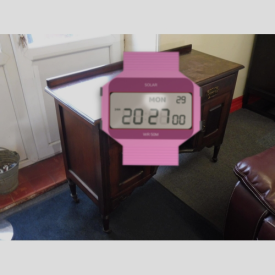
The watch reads T20:27:00
